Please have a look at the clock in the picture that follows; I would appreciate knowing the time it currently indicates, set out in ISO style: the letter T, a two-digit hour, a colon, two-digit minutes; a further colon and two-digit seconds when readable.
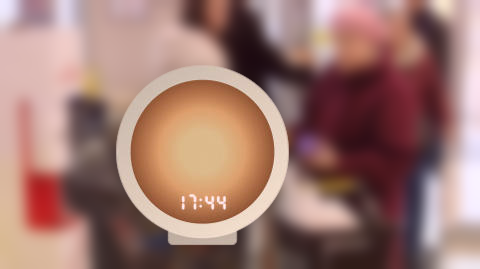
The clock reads T17:44
